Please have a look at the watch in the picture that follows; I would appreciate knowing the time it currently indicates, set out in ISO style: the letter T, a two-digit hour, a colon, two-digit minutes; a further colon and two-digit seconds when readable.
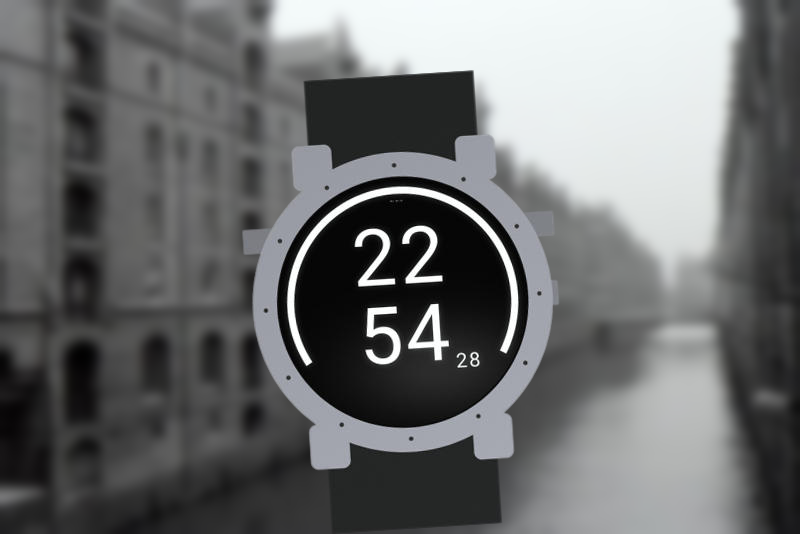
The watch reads T22:54:28
